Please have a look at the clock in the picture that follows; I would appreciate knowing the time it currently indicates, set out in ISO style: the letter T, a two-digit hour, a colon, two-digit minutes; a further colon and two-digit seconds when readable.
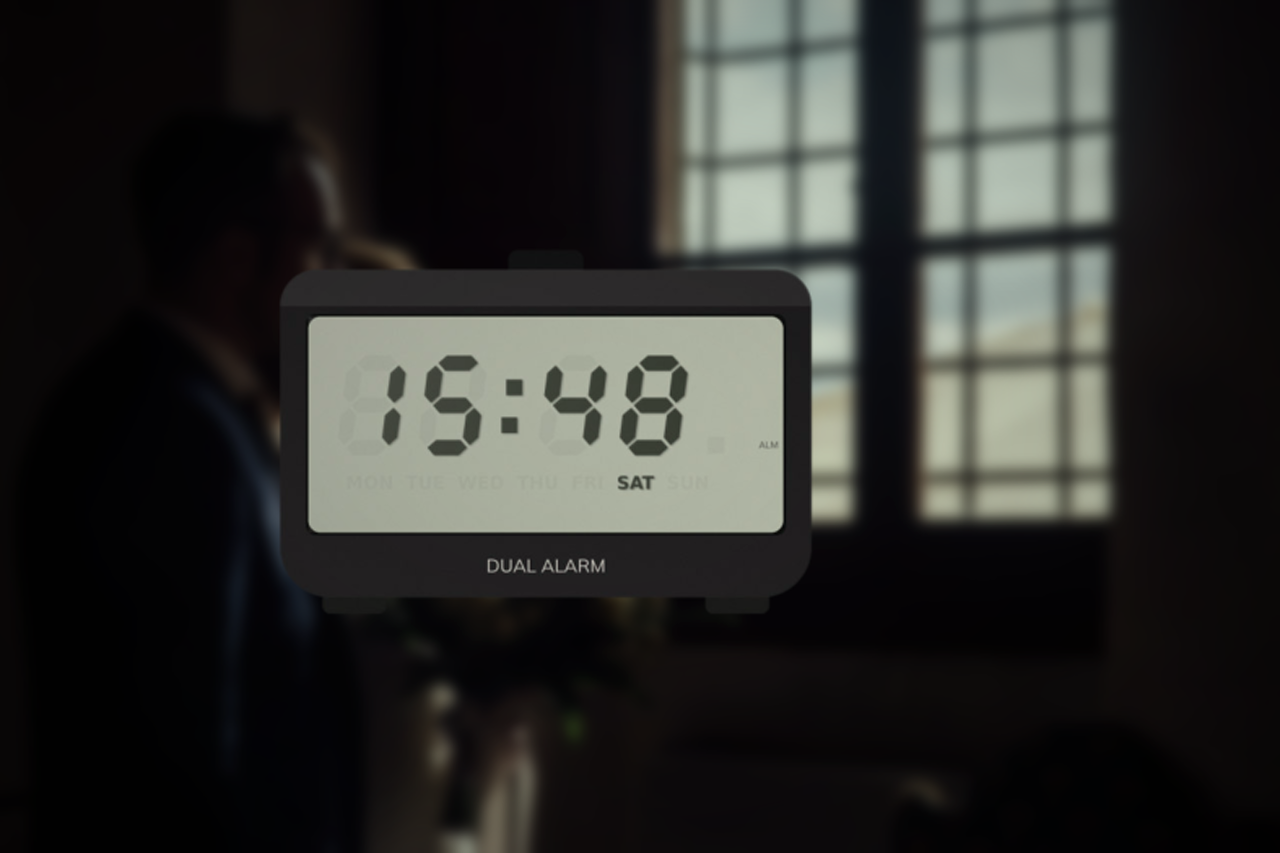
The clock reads T15:48
